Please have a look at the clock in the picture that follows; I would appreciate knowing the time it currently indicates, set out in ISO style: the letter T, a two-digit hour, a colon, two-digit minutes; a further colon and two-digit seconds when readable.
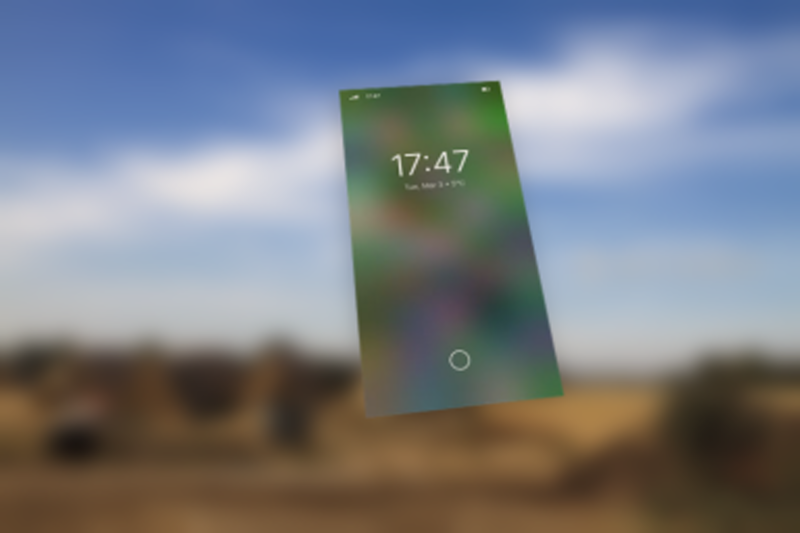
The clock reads T17:47
